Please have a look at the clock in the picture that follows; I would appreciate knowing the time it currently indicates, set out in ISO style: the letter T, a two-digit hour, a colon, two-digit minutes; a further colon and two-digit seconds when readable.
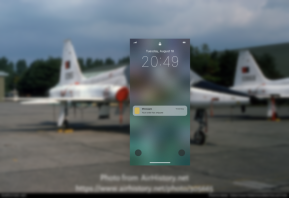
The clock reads T20:49
